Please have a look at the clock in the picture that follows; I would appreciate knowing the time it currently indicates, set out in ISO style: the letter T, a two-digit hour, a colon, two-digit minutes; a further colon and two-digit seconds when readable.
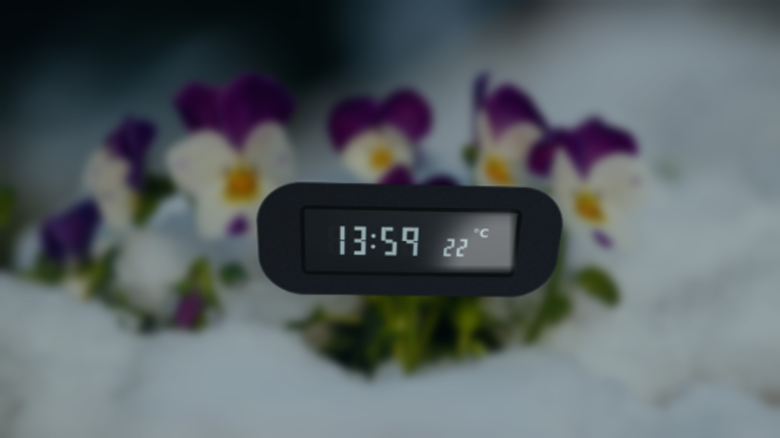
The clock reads T13:59
